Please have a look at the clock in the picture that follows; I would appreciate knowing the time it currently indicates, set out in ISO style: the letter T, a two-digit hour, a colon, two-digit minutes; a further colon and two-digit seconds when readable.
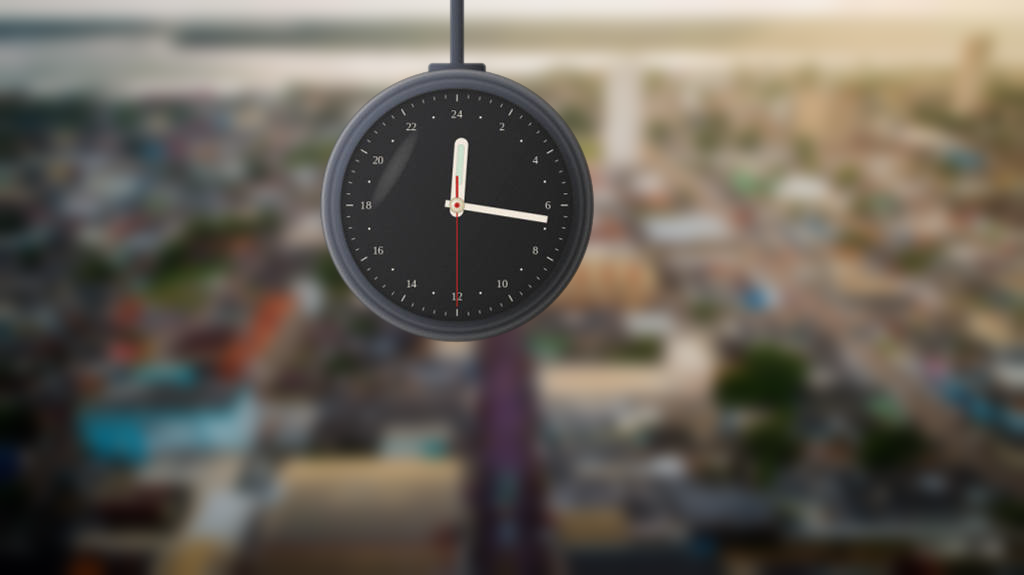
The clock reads T00:16:30
